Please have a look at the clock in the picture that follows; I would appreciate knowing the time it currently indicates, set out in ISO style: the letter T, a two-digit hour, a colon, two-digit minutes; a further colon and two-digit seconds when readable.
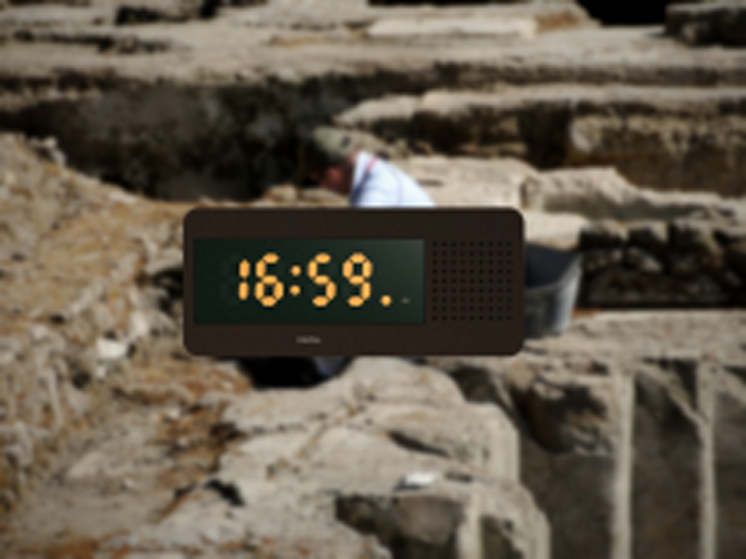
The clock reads T16:59
